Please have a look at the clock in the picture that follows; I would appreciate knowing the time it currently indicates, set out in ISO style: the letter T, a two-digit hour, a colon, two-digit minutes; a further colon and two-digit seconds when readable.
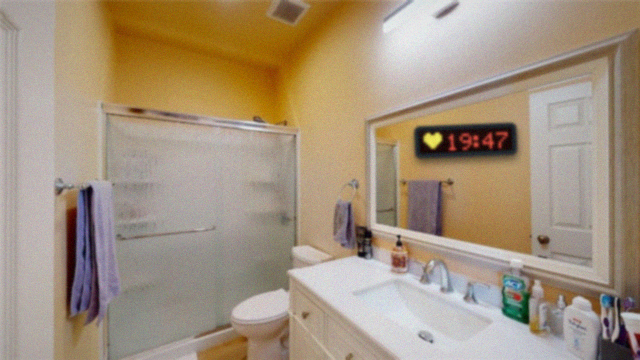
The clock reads T19:47
